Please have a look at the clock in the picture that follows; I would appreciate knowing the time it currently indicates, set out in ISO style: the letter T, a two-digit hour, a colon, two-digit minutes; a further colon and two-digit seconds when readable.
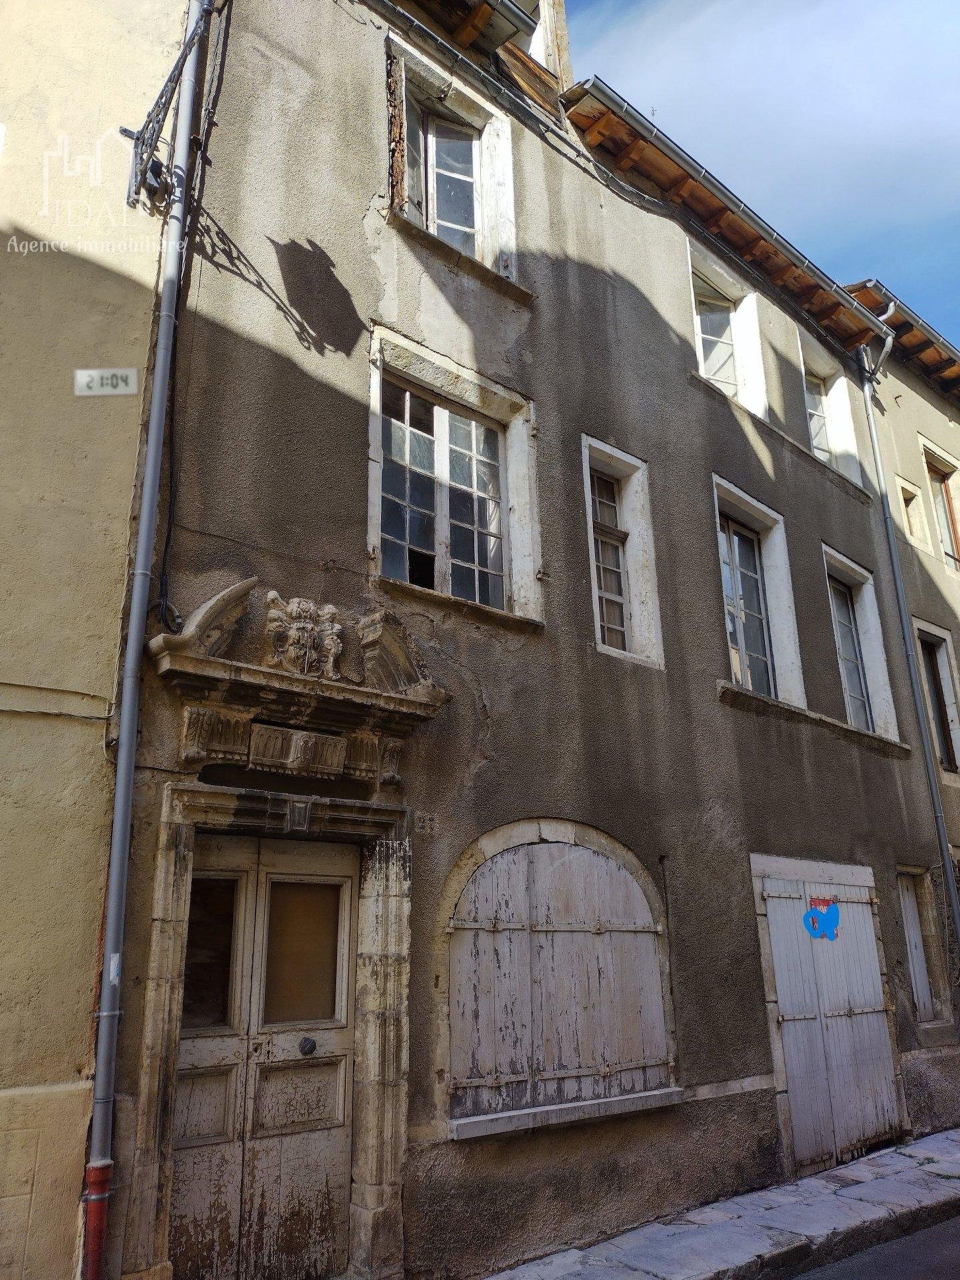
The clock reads T21:04
